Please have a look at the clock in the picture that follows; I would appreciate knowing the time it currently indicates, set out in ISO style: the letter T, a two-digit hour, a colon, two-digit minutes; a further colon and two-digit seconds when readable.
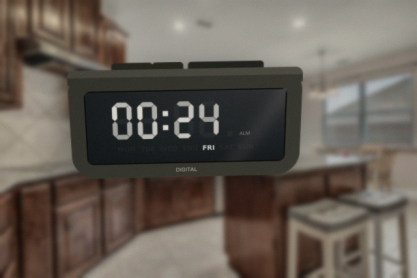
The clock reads T00:24
